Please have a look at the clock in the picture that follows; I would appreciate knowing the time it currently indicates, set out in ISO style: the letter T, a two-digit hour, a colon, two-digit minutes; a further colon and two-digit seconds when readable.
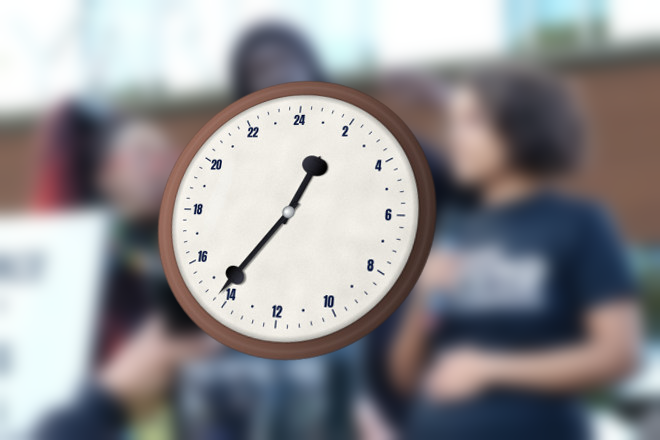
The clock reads T01:36
